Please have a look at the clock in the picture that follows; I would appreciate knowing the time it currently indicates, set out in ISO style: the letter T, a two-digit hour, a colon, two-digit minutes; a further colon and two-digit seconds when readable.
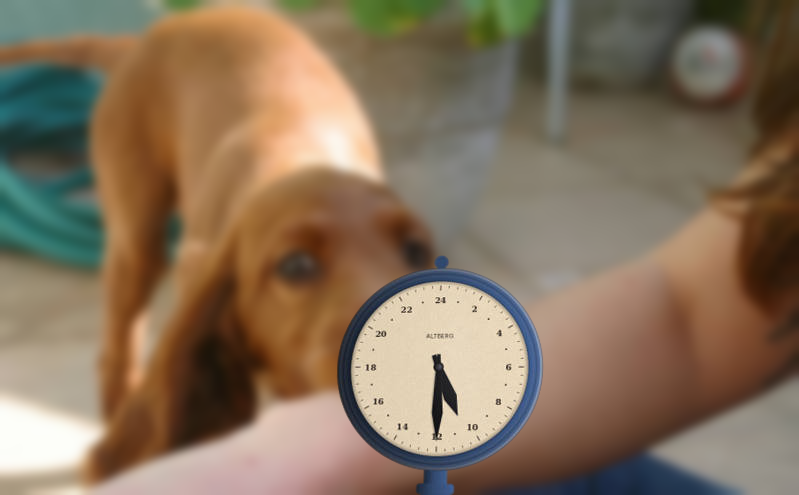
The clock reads T10:30
